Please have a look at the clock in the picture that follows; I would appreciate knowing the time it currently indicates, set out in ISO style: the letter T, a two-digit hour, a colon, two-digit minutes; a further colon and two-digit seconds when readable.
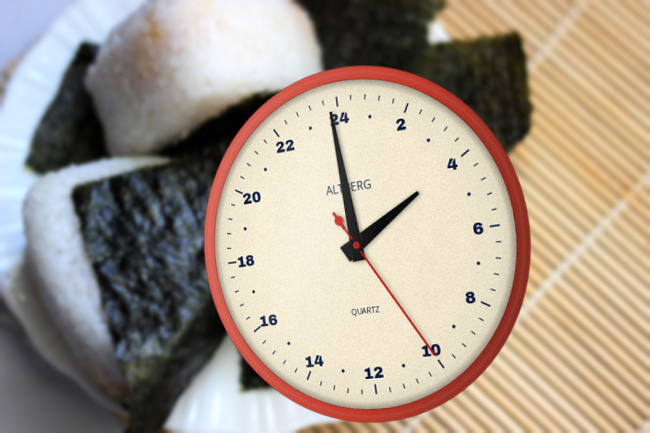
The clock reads T03:59:25
